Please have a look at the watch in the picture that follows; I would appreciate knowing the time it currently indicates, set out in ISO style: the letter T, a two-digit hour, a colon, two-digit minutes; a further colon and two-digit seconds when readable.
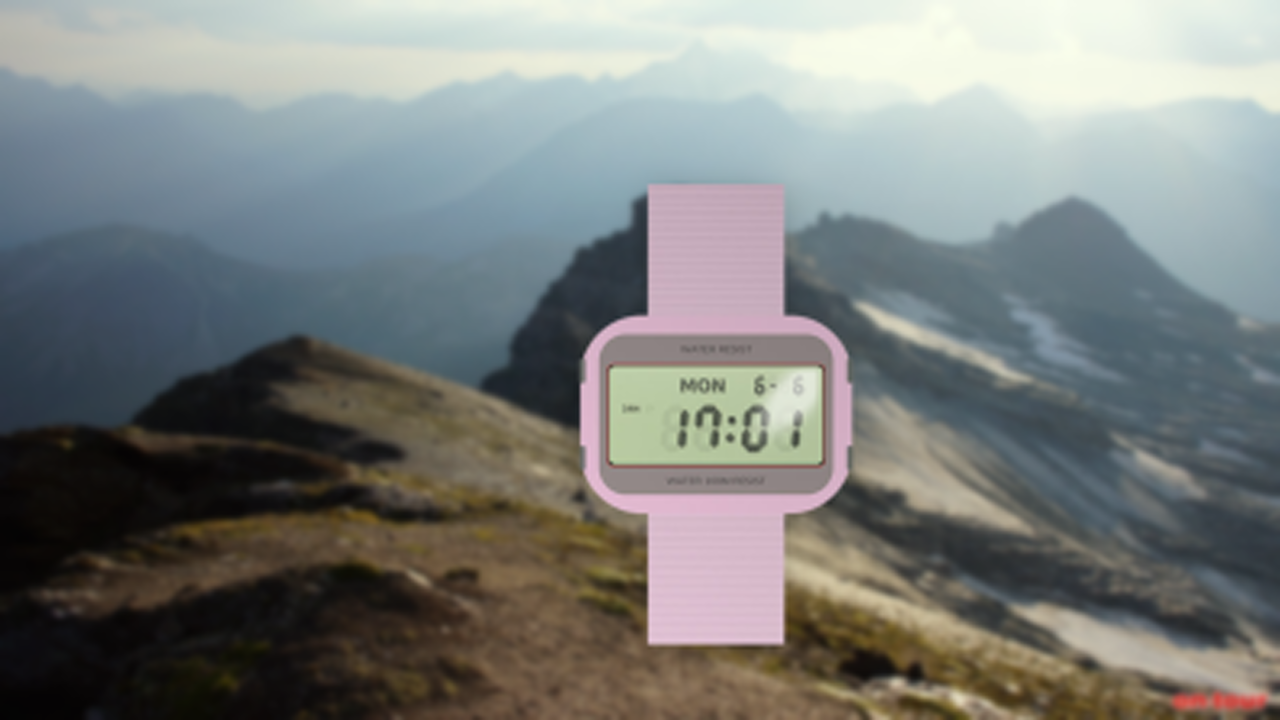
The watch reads T17:01
